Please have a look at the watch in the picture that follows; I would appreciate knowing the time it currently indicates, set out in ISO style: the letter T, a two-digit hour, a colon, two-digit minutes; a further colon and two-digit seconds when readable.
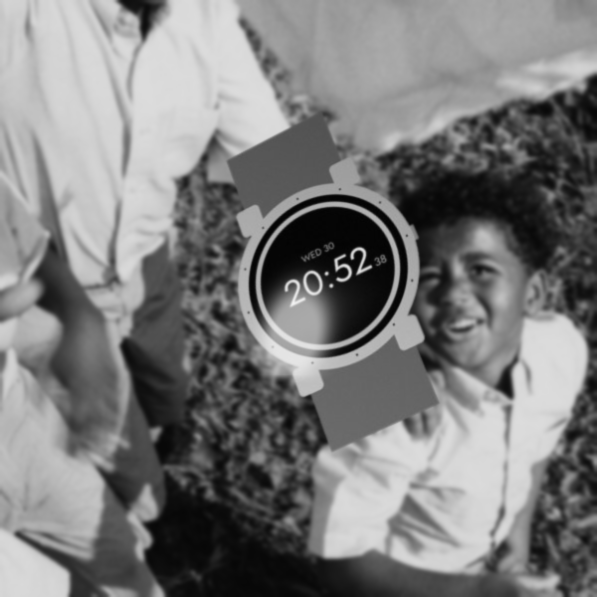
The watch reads T20:52:38
